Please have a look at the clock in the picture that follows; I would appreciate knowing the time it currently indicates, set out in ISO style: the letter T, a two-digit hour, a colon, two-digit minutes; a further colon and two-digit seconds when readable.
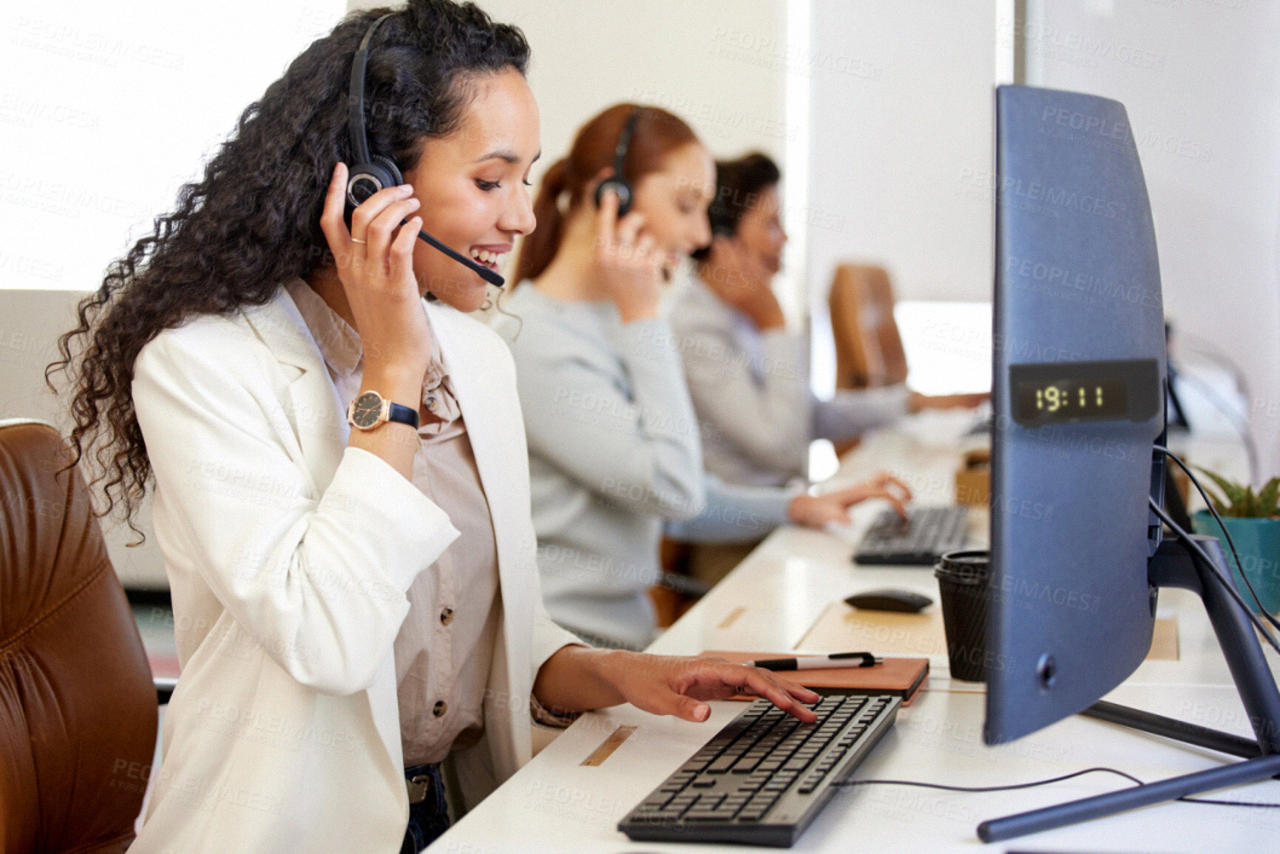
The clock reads T19:11
